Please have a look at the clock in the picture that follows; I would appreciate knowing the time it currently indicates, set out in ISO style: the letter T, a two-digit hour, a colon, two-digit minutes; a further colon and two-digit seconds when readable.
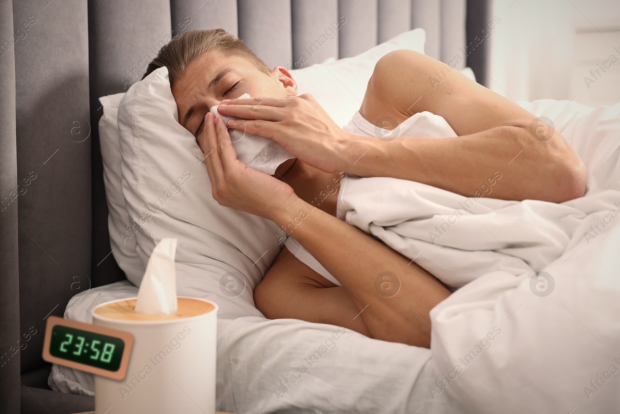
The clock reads T23:58
